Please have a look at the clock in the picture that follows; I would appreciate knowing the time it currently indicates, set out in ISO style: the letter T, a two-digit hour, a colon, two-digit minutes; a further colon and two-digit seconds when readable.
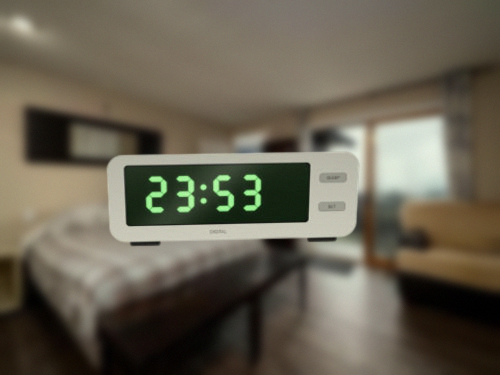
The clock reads T23:53
